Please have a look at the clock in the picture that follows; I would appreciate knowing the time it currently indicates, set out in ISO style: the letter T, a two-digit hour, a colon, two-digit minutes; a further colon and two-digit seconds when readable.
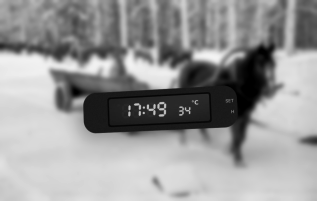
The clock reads T17:49
